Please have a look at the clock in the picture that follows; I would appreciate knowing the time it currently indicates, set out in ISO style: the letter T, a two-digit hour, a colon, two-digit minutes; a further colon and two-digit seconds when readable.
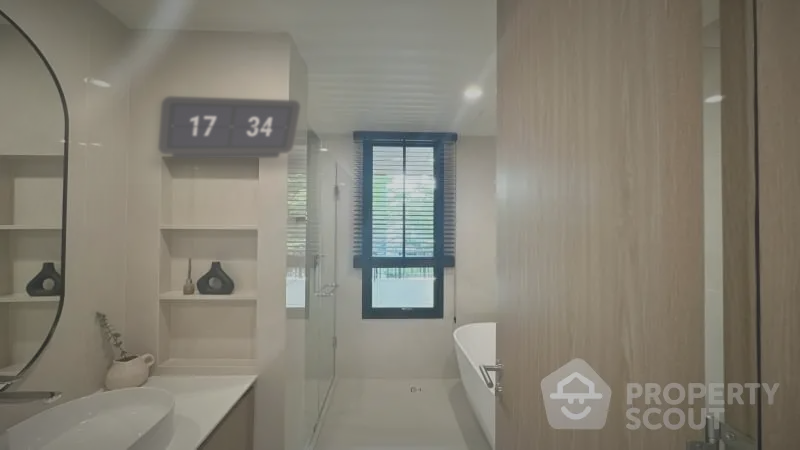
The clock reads T17:34
